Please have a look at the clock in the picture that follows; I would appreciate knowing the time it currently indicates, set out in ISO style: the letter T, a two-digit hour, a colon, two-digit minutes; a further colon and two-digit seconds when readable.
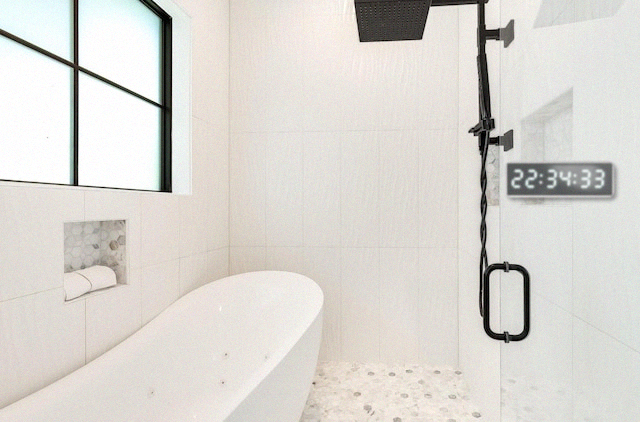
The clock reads T22:34:33
